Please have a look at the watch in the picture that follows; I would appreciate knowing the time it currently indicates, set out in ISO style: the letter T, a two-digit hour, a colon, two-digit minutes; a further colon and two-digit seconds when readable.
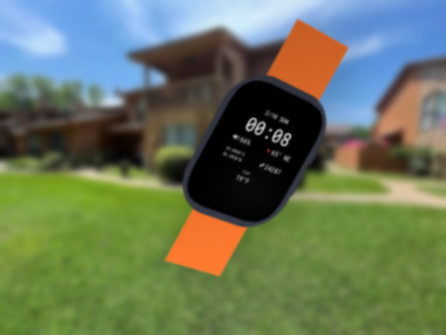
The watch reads T00:08
